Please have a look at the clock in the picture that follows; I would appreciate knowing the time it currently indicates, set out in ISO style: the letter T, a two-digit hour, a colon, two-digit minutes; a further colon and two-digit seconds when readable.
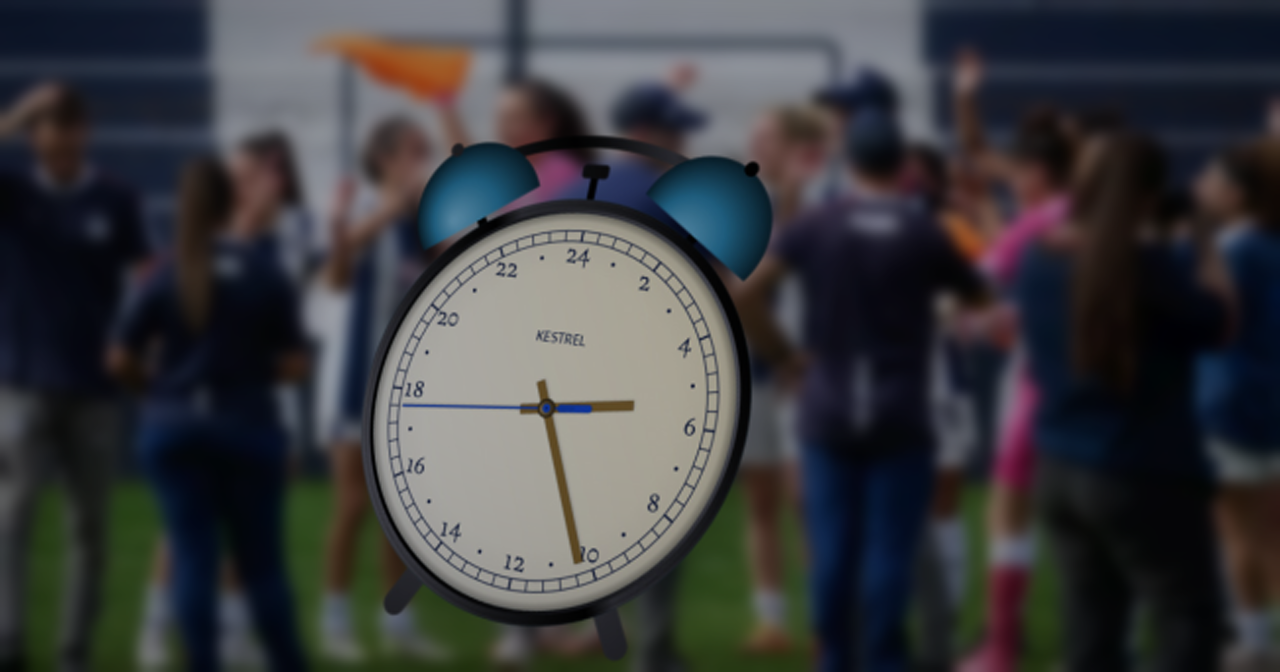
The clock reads T05:25:44
